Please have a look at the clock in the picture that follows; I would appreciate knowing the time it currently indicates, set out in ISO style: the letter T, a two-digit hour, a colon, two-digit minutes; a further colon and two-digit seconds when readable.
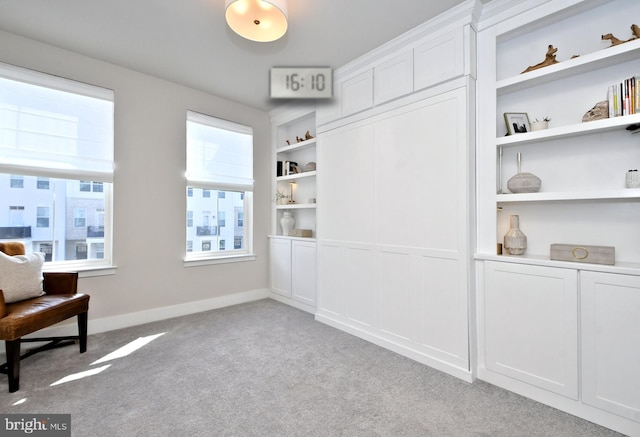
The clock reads T16:10
